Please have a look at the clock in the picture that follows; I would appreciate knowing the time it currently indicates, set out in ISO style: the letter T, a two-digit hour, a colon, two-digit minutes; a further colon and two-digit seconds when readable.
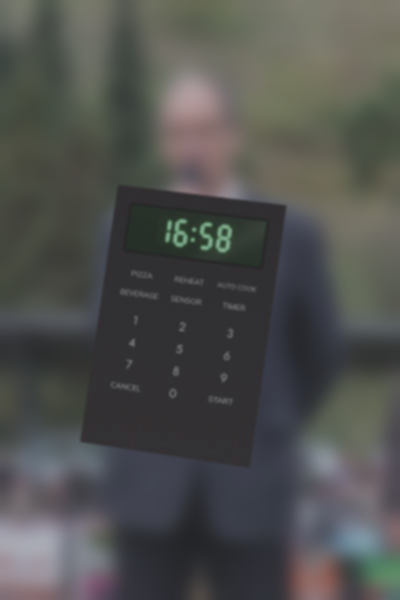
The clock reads T16:58
